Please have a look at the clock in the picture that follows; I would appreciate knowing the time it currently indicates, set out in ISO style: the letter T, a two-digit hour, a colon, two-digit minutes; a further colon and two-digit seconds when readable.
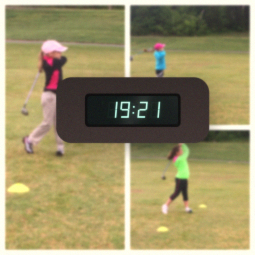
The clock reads T19:21
